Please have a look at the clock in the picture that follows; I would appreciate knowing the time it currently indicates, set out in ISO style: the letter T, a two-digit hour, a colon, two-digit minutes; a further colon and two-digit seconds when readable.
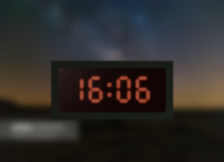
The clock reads T16:06
